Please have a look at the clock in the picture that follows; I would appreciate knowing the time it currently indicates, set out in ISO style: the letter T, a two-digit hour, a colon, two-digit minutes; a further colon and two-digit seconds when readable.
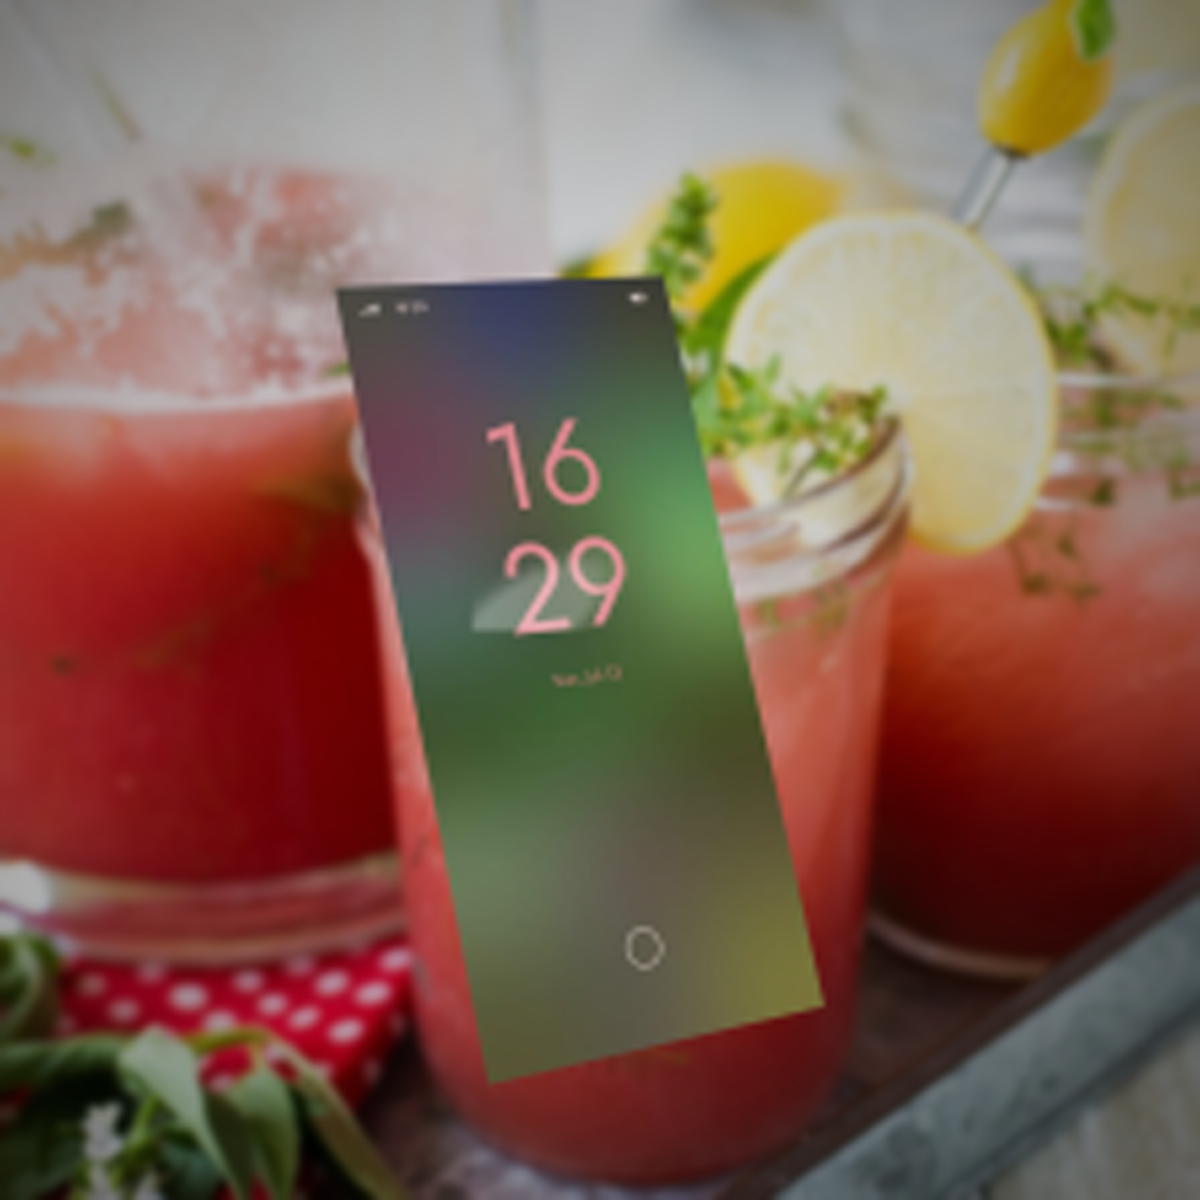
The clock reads T16:29
